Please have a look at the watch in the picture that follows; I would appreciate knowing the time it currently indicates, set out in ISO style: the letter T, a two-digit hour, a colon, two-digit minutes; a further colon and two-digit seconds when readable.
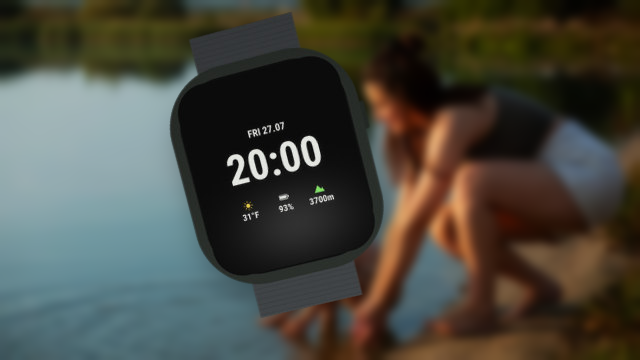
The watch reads T20:00
